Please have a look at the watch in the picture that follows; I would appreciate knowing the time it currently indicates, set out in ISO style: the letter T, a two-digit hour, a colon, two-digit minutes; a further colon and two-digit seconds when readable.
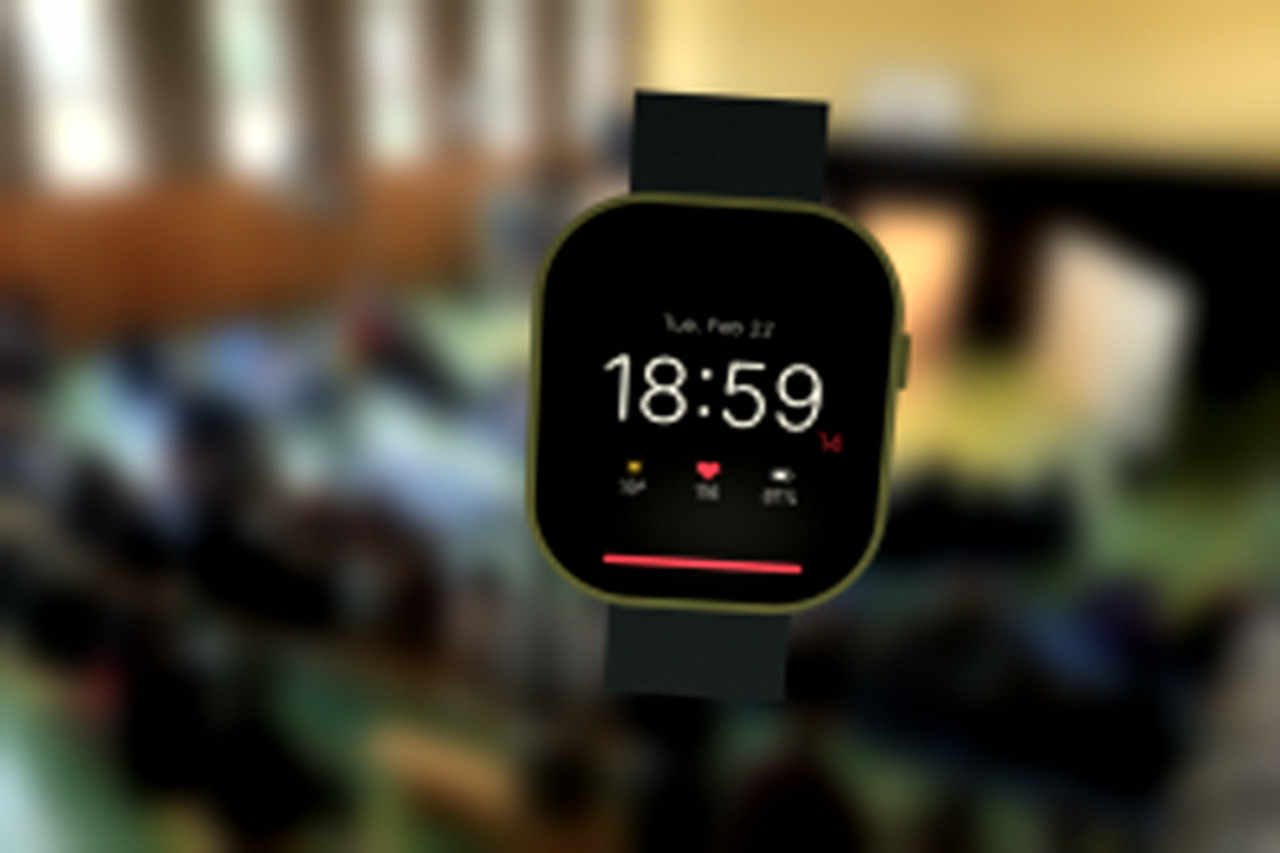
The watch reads T18:59
